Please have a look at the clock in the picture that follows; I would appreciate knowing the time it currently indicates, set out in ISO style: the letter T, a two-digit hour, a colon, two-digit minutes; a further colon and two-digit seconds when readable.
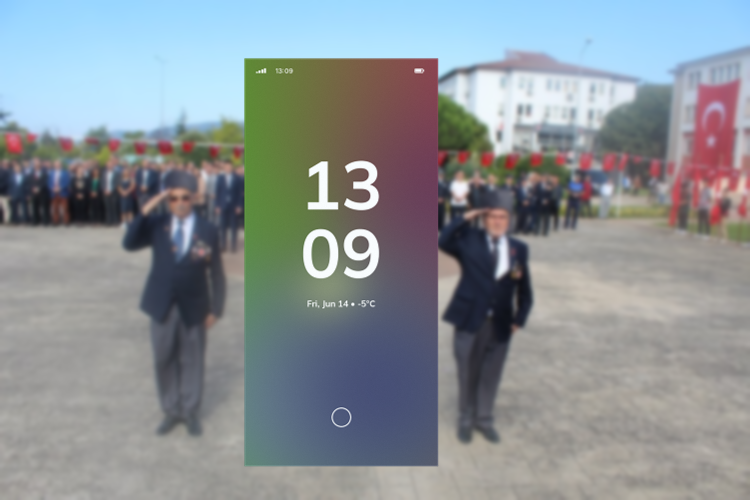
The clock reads T13:09
